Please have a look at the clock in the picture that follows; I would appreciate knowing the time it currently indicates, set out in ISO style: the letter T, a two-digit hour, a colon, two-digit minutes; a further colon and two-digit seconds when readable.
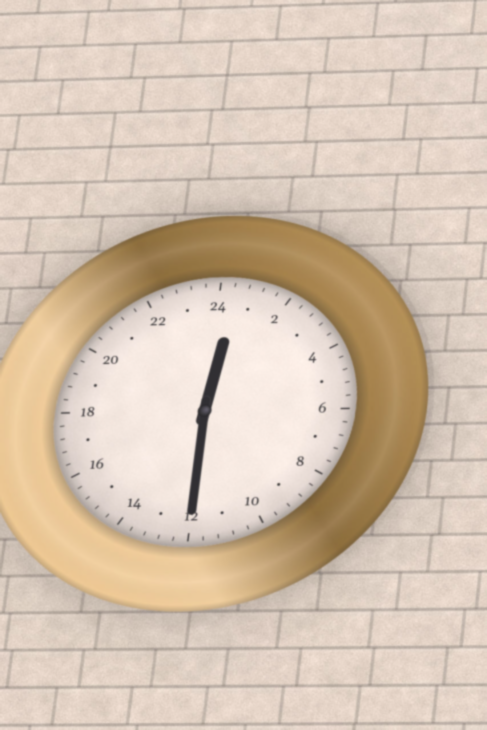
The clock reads T00:30
